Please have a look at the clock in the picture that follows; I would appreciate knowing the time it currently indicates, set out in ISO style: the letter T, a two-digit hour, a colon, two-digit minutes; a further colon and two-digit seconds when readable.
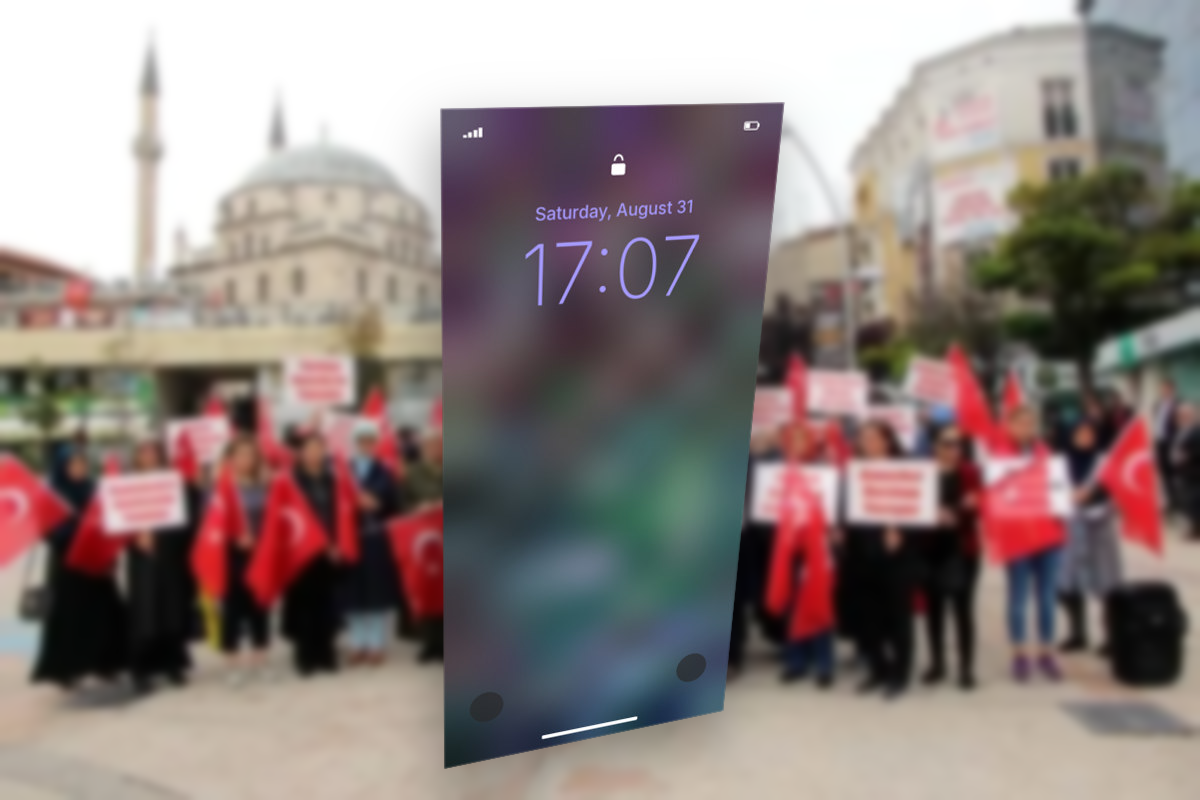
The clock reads T17:07
